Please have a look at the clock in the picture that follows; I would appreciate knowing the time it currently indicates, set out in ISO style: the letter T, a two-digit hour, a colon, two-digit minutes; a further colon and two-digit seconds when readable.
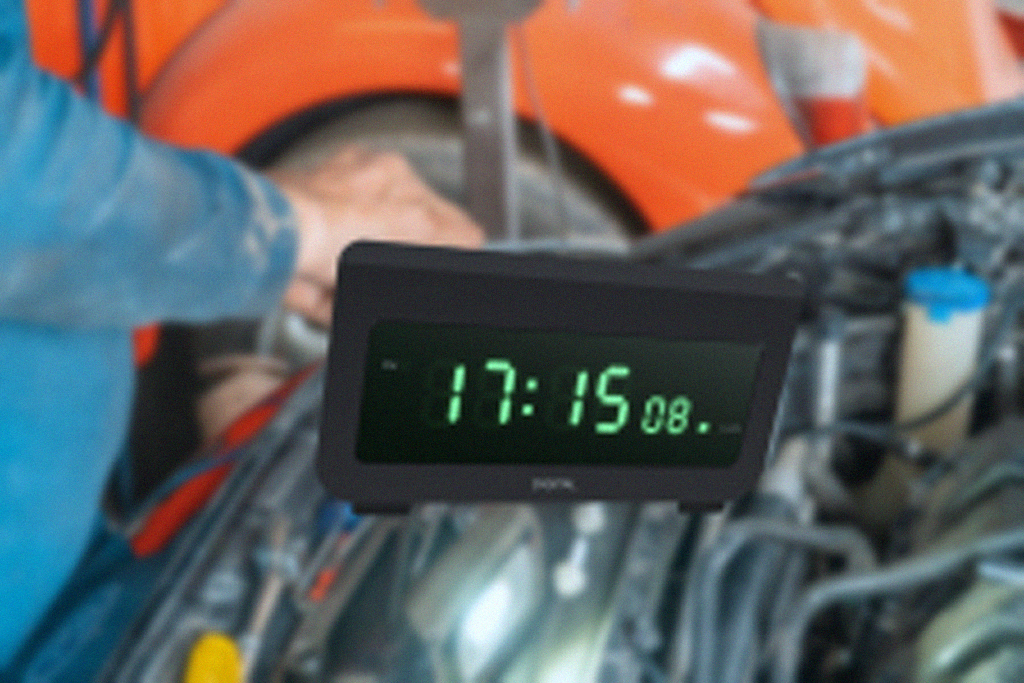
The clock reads T17:15:08
